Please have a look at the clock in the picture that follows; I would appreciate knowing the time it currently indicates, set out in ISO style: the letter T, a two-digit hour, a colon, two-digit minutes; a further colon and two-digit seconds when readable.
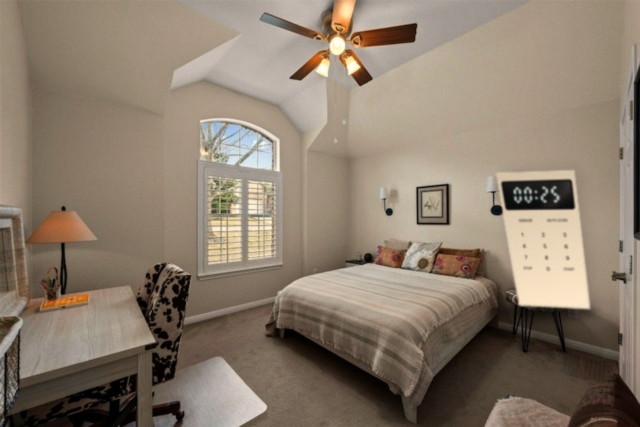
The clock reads T00:25
